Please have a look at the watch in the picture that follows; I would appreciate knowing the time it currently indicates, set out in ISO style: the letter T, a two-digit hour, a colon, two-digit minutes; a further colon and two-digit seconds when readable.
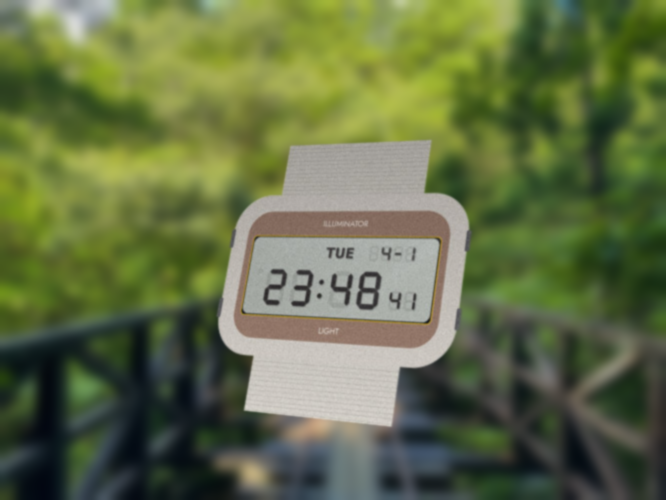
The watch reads T23:48:41
